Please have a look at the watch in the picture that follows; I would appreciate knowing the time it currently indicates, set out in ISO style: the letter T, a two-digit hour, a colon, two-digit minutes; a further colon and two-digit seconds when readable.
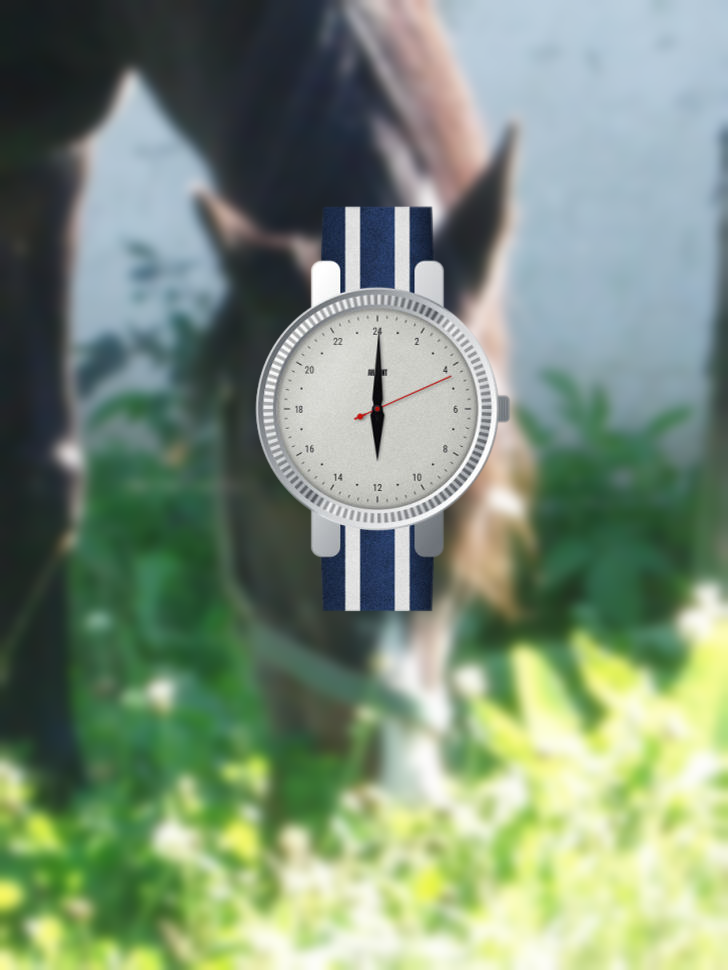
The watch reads T12:00:11
